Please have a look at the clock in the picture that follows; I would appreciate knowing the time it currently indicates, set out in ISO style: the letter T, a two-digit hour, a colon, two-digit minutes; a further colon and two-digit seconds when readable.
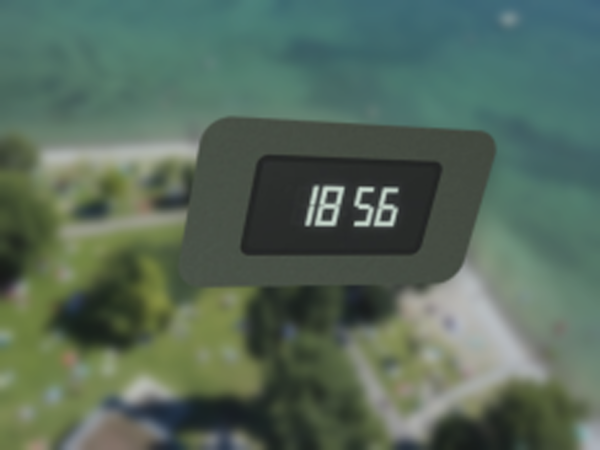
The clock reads T18:56
